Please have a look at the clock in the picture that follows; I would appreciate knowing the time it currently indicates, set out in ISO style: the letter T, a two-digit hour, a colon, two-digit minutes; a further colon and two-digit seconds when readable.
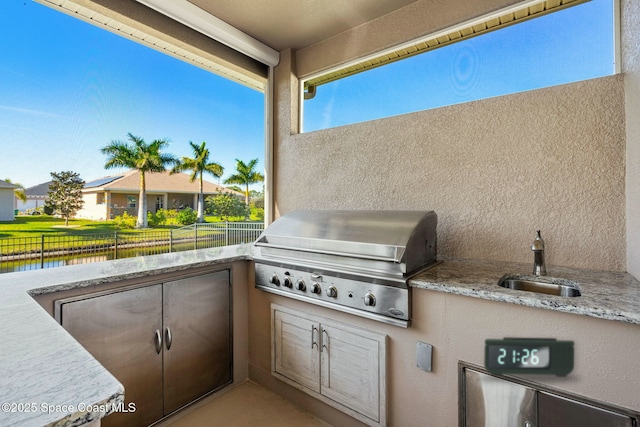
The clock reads T21:26
